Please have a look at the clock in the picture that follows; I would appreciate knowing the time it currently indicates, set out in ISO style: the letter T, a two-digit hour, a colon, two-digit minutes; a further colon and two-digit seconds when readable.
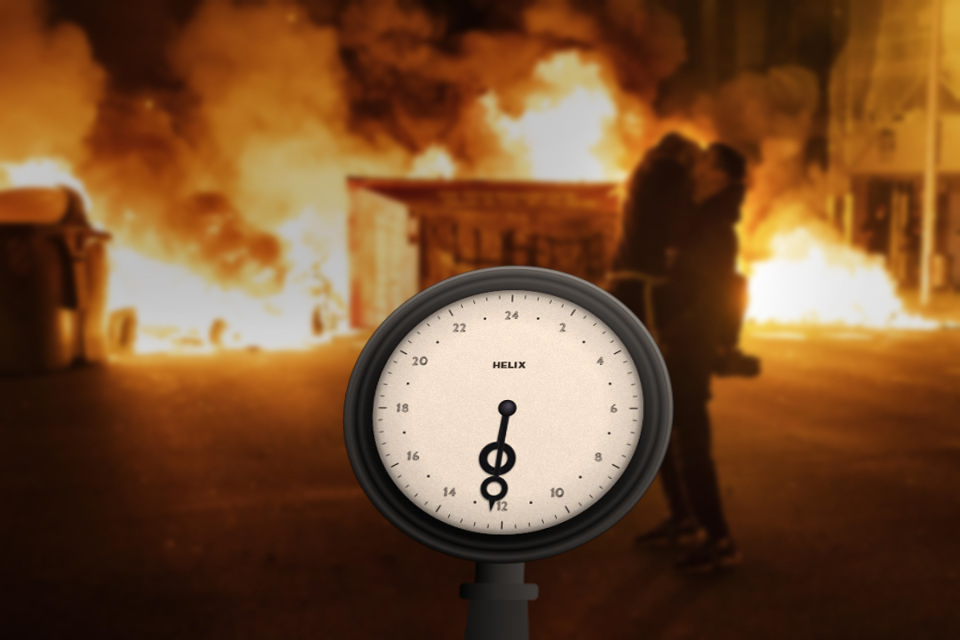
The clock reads T12:31
